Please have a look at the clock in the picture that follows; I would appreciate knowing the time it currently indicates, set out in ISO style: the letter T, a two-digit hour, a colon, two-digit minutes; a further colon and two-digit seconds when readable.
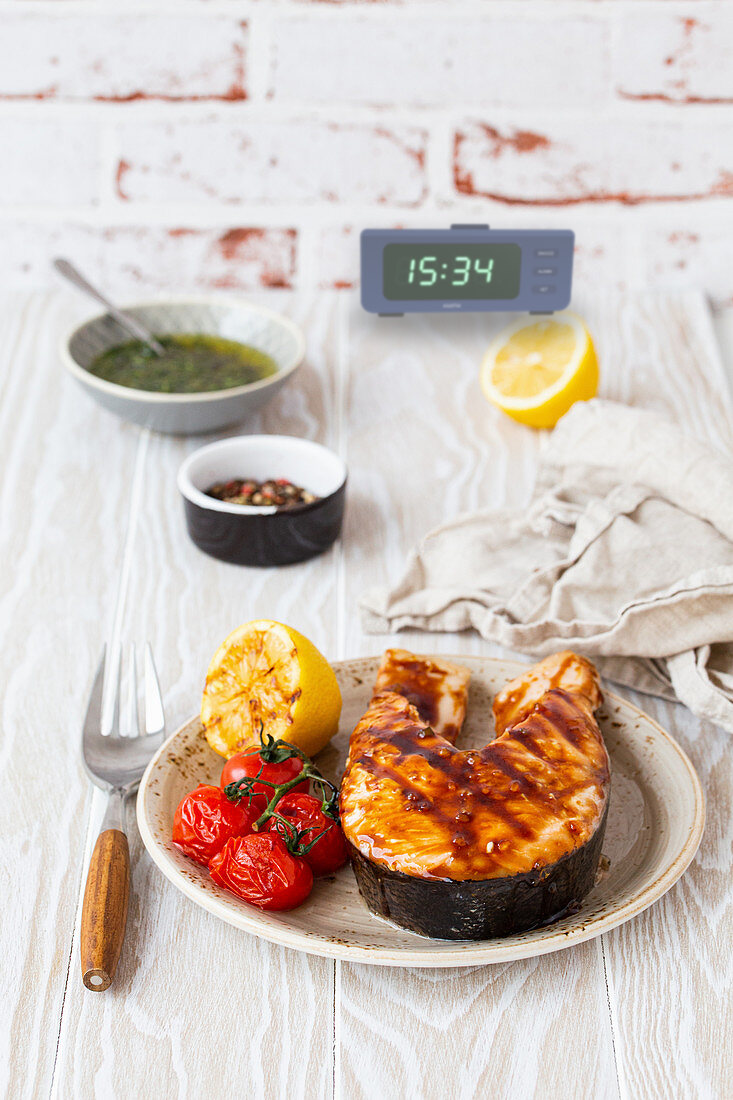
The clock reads T15:34
